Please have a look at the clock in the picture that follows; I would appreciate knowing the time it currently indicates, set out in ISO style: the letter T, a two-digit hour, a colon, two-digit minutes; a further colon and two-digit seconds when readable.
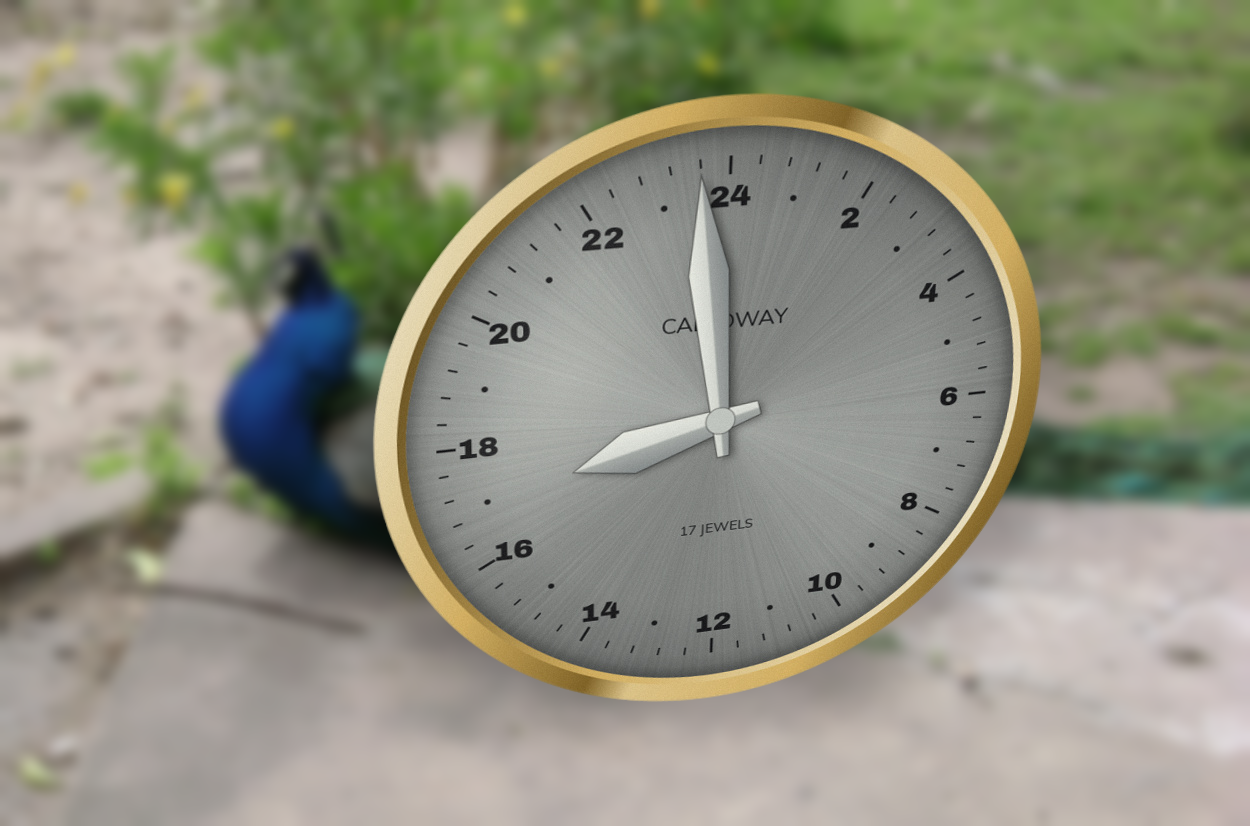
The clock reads T16:59
